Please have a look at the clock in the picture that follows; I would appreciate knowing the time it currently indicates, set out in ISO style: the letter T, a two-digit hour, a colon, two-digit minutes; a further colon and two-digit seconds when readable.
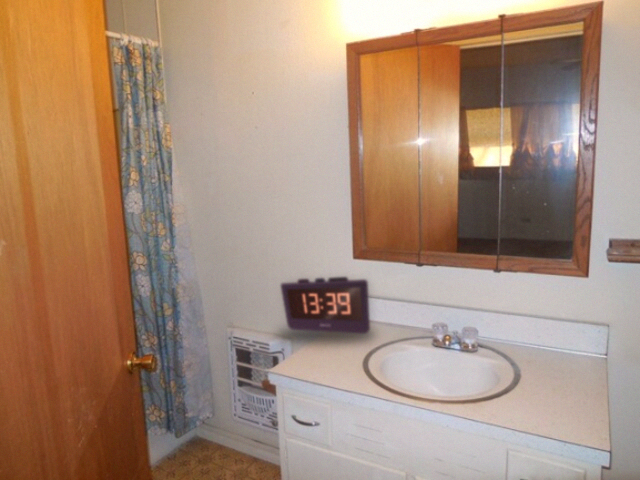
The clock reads T13:39
